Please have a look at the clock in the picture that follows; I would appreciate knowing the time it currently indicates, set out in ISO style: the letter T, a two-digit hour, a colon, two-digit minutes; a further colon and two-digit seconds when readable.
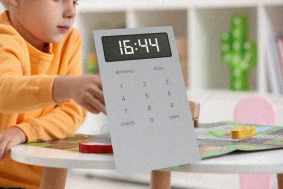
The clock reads T16:44
